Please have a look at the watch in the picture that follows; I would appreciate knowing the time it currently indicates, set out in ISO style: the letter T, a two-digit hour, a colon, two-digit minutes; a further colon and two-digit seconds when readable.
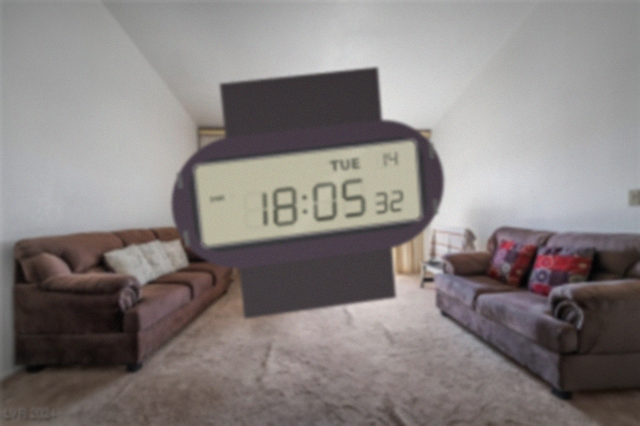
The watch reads T18:05:32
